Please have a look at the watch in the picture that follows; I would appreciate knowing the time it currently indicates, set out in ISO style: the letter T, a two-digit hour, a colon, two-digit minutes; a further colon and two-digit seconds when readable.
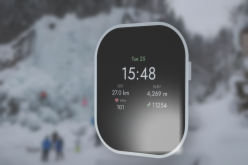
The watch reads T15:48
